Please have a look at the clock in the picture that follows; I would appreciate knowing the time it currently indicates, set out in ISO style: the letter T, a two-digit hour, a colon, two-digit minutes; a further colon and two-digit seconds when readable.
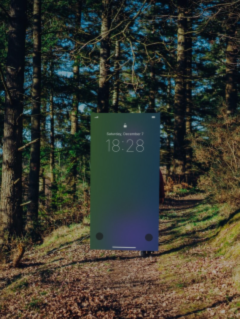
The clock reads T18:28
